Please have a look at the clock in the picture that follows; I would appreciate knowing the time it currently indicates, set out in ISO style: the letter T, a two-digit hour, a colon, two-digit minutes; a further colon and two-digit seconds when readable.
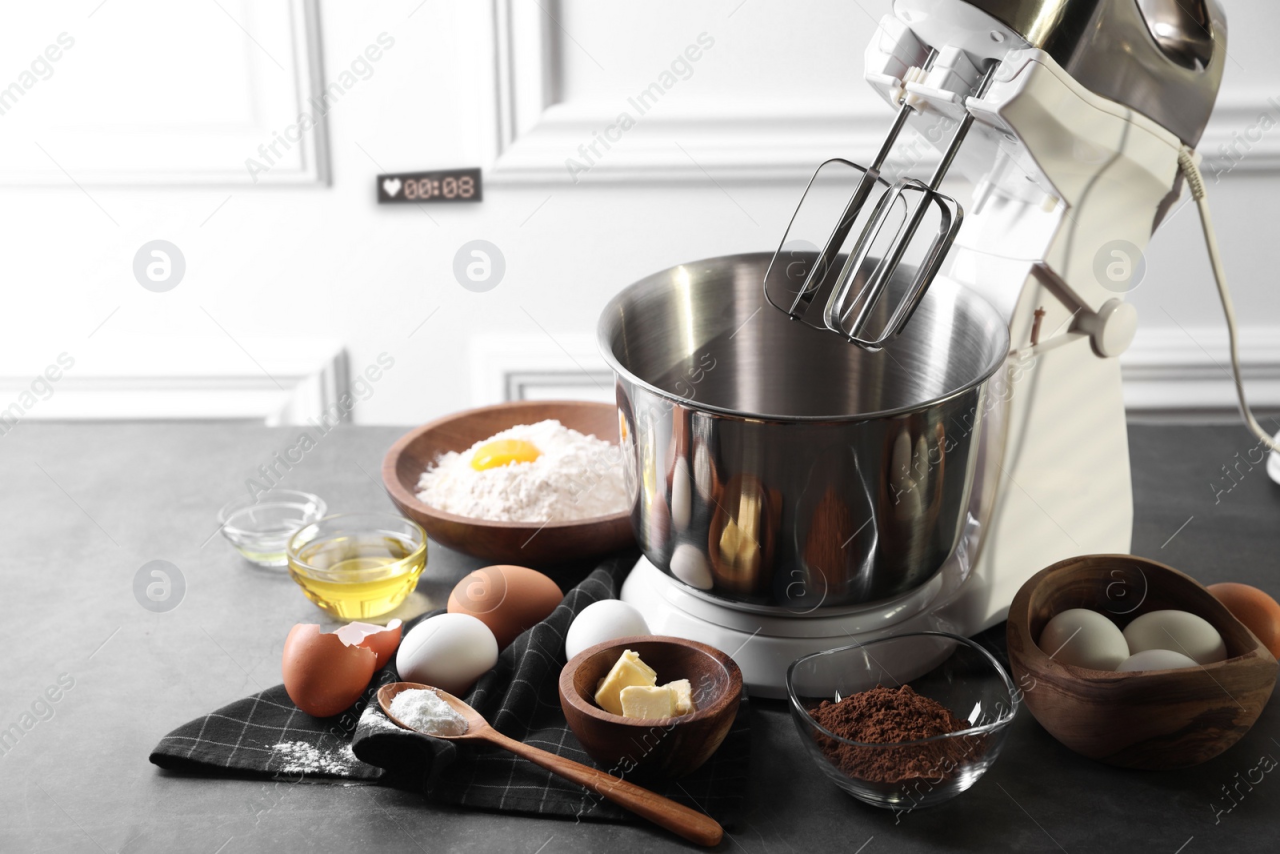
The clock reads T00:08
